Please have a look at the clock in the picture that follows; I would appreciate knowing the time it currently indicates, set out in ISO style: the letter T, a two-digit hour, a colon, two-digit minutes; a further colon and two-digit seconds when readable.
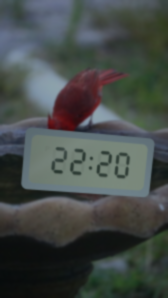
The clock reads T22:20
